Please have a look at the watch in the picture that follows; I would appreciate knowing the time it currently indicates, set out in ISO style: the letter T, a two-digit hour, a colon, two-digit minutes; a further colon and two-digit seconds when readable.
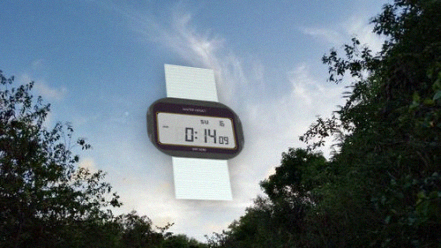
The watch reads T00:14:09
